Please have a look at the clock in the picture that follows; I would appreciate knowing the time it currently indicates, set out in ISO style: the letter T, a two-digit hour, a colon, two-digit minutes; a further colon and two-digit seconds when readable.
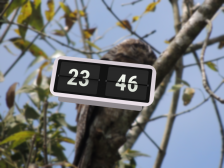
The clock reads T23:46
